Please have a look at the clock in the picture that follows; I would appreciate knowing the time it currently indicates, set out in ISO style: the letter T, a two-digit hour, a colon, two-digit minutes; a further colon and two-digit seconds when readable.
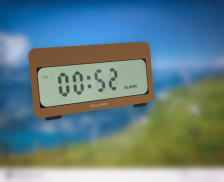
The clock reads T00:52
